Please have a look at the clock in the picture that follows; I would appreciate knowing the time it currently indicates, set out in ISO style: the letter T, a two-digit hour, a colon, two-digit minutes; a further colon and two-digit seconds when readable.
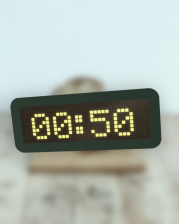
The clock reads T00:50
